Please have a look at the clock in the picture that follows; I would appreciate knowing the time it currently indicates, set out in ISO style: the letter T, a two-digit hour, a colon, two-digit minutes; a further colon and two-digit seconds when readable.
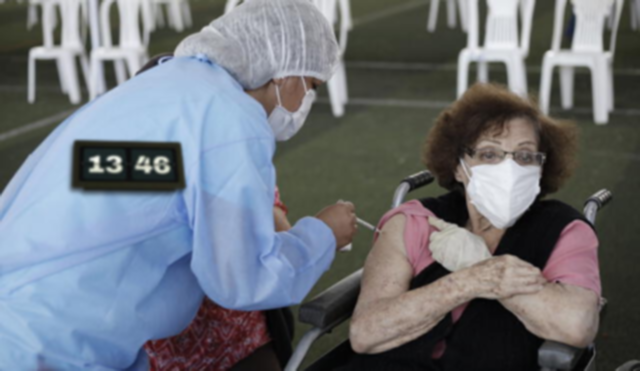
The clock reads T13:46
